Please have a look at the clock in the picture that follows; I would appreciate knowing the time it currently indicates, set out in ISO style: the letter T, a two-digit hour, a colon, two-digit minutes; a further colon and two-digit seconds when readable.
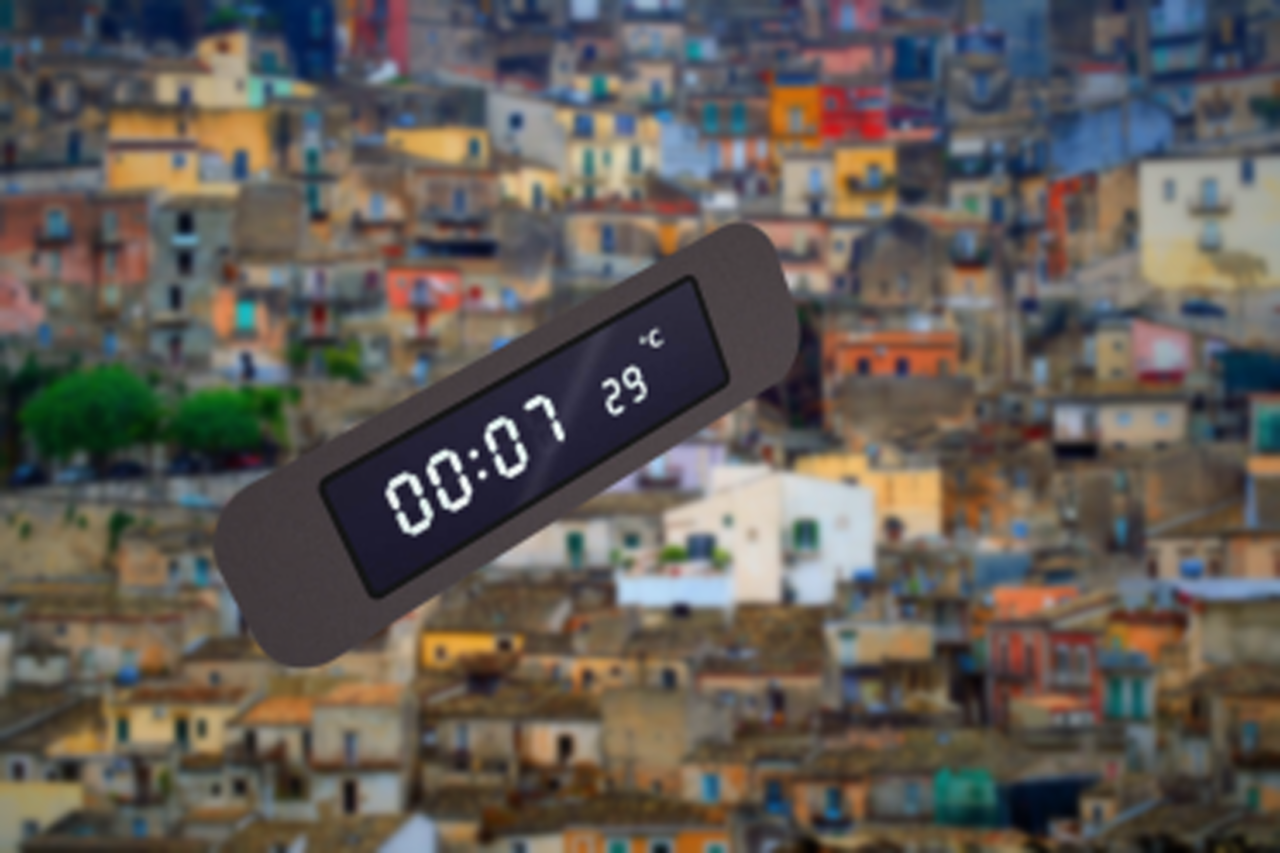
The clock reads T00:07
